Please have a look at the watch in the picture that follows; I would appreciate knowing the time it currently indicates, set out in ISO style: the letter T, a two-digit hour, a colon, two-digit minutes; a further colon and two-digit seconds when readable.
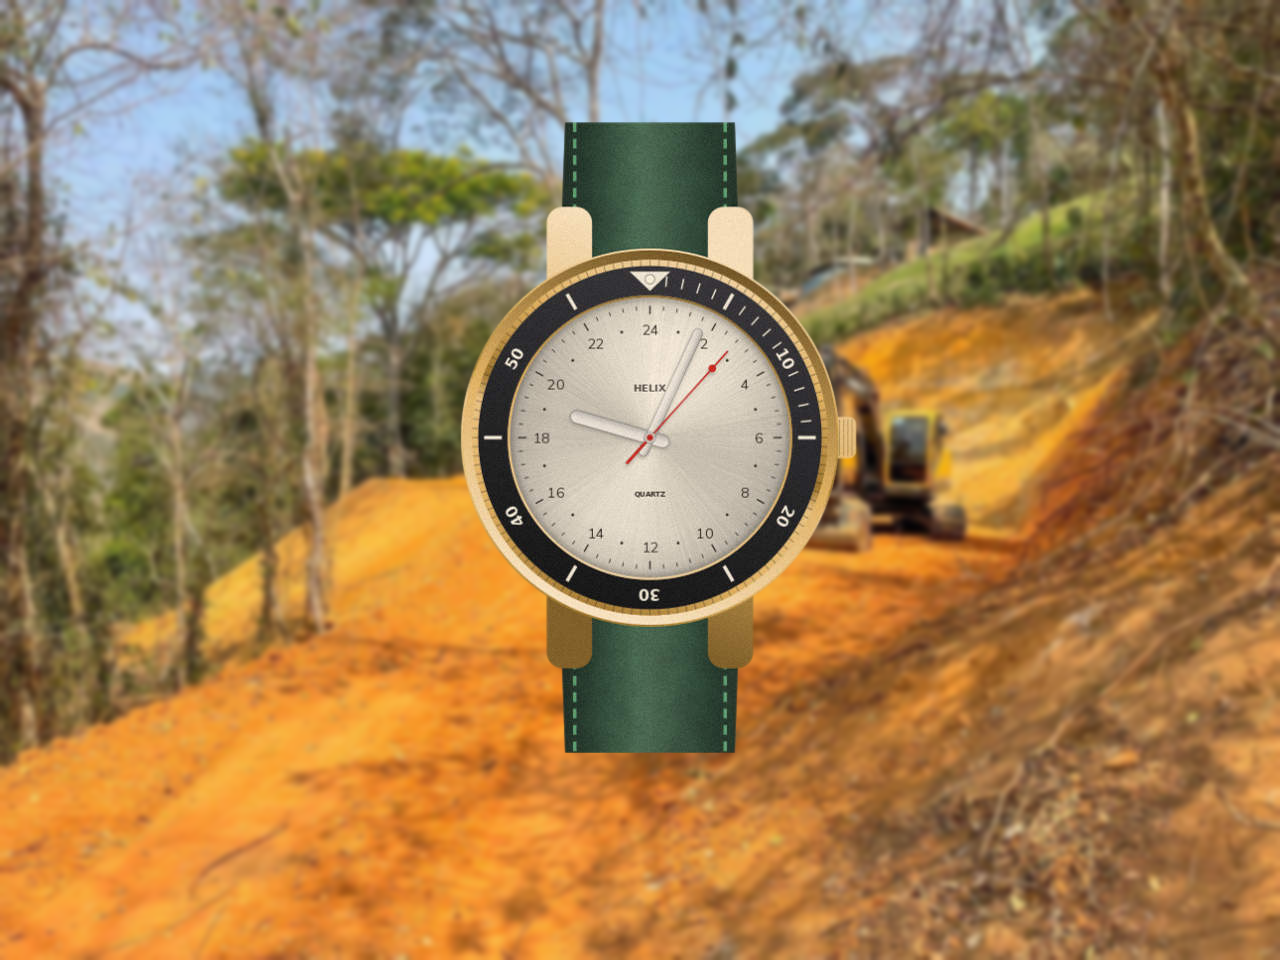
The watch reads T19:04:07
